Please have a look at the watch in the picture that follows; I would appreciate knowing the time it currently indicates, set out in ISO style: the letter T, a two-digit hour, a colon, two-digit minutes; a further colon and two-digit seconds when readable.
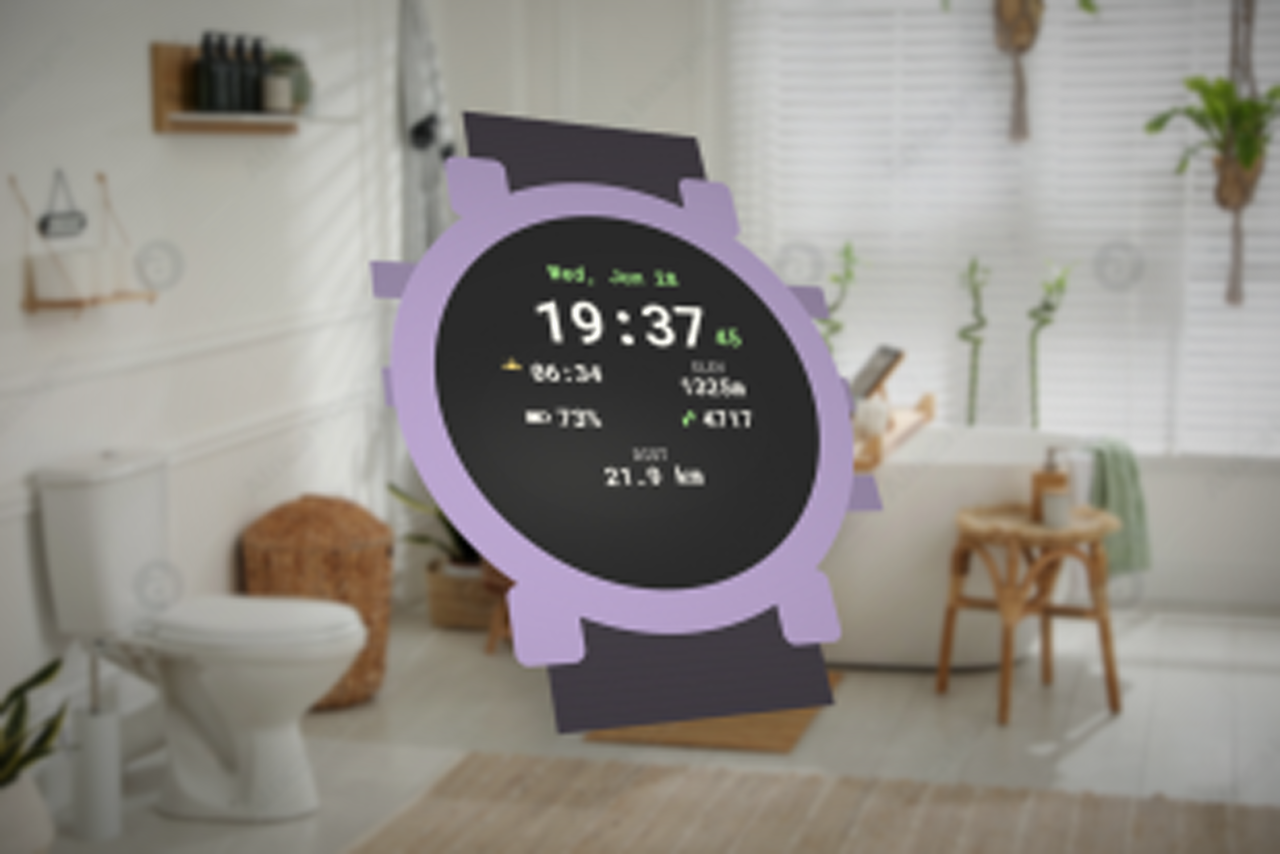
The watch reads T19:37
